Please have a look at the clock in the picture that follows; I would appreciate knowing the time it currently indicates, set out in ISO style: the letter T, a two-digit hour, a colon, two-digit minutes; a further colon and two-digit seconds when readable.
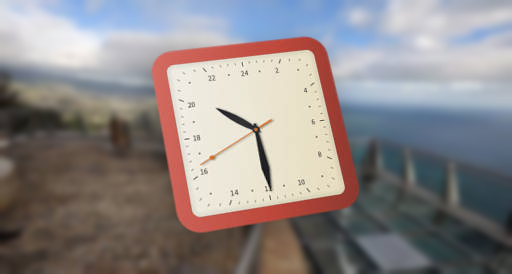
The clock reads T20:29:41
